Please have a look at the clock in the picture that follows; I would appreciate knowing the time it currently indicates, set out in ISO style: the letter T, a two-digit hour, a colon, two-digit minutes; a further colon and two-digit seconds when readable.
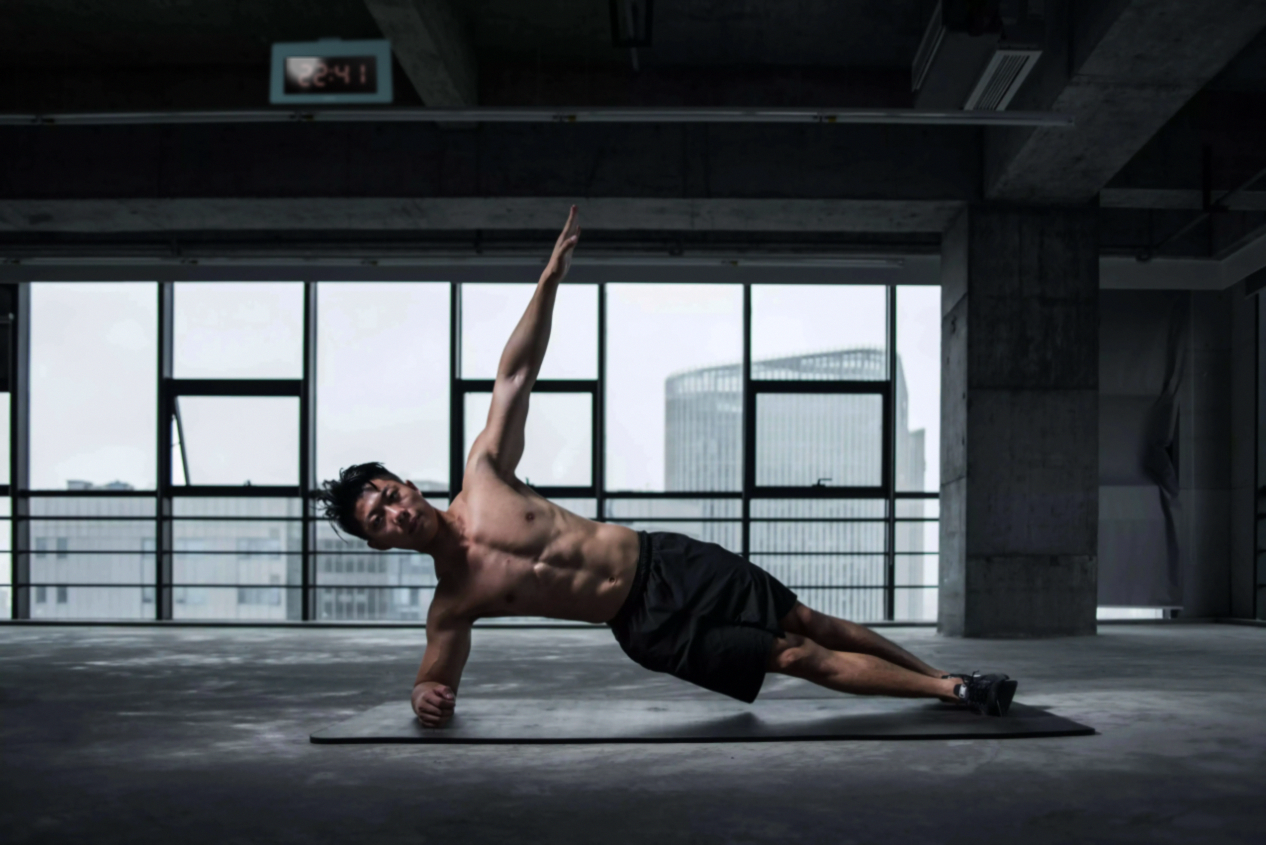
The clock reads T22:41
